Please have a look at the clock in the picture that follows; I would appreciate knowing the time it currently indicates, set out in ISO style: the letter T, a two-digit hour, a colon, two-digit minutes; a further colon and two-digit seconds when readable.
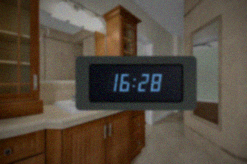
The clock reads T16:28
